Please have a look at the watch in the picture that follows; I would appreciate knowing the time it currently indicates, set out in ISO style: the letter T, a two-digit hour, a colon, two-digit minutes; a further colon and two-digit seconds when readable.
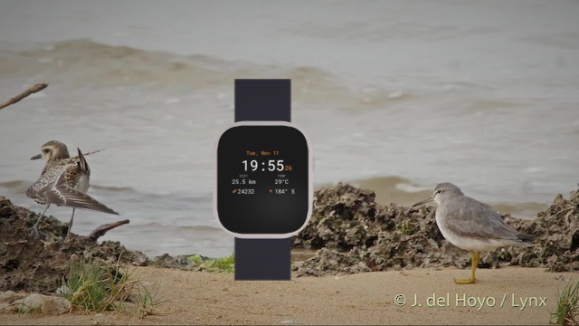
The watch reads T19:55
